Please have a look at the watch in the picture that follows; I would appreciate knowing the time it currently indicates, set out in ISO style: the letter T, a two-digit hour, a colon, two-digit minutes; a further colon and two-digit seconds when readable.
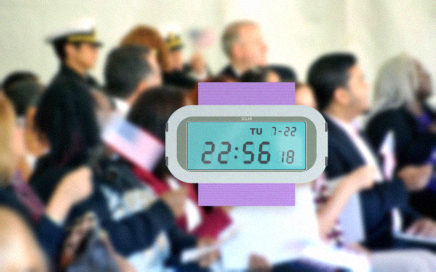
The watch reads T22:56:18
